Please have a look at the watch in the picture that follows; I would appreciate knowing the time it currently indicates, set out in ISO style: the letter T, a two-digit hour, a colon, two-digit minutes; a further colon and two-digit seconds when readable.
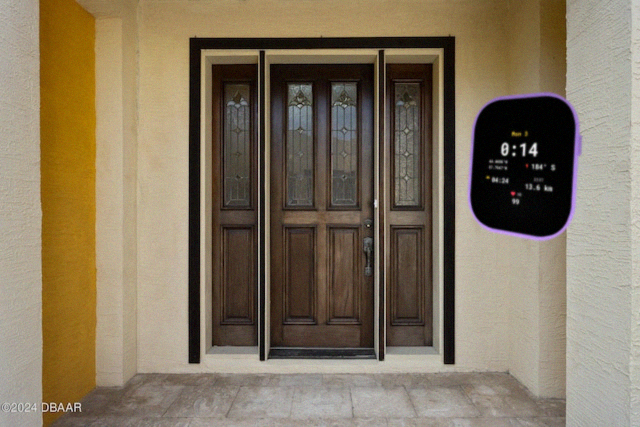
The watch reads T00:14
